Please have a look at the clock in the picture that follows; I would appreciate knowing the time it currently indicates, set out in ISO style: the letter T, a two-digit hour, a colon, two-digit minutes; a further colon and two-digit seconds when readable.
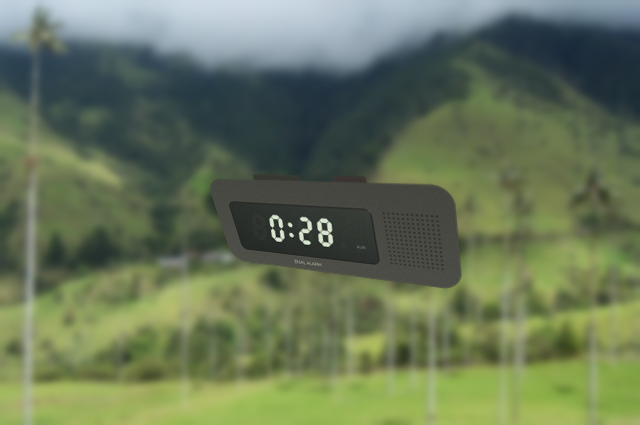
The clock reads T00:28
